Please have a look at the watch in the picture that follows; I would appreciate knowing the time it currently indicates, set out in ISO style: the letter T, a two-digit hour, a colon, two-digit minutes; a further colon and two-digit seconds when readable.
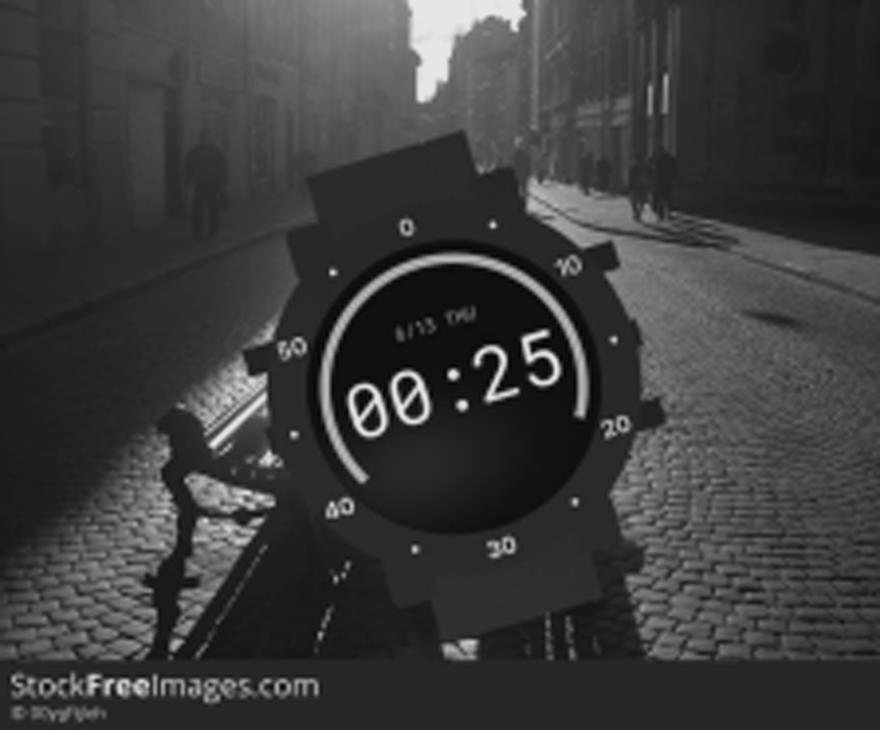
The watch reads T00:25
